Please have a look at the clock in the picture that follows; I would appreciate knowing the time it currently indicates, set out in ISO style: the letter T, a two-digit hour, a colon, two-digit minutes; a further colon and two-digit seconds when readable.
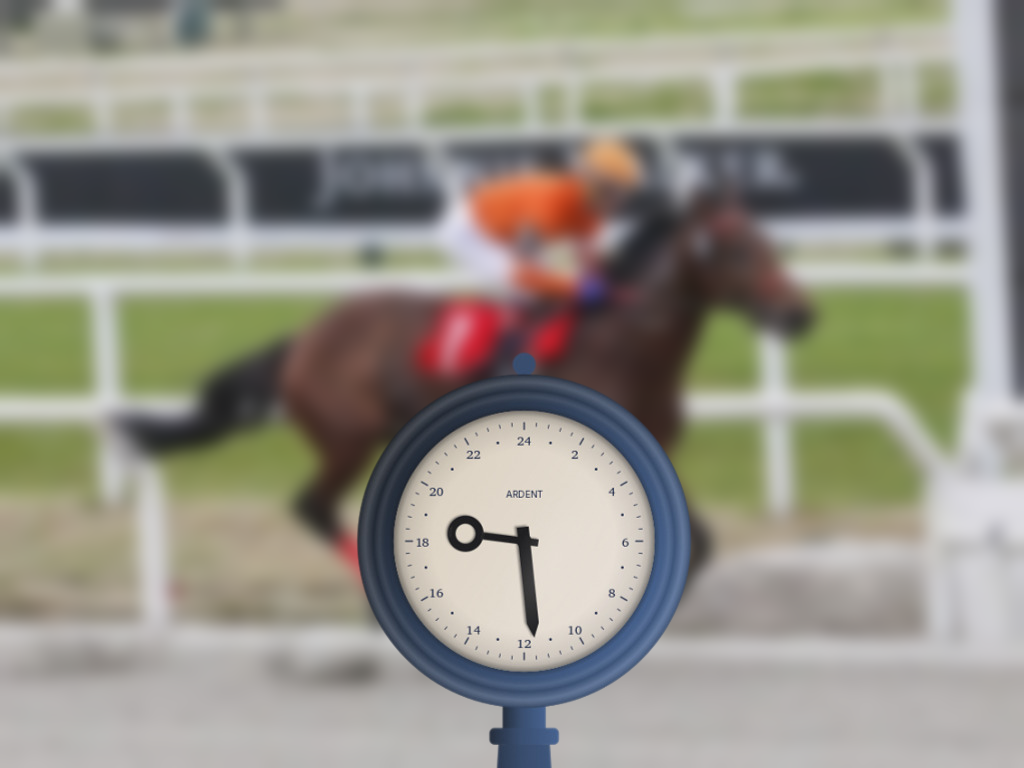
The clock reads T18:29
